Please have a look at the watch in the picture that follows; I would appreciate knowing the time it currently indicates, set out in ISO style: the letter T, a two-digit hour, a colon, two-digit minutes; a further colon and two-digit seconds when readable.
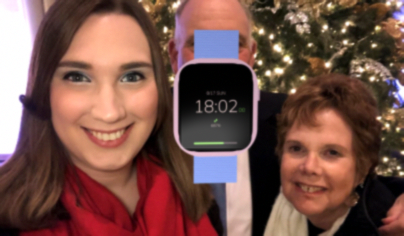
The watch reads T18:02
